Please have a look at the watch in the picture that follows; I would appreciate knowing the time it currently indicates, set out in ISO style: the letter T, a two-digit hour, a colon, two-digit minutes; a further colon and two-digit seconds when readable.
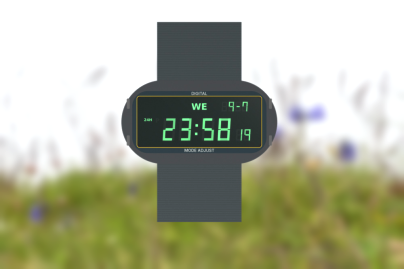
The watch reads T23:58:19
